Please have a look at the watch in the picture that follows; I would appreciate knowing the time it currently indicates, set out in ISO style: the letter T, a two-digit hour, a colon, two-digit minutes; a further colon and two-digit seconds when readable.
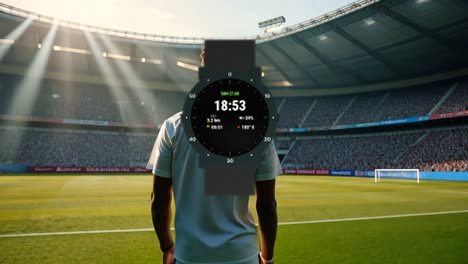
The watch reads T18:53
